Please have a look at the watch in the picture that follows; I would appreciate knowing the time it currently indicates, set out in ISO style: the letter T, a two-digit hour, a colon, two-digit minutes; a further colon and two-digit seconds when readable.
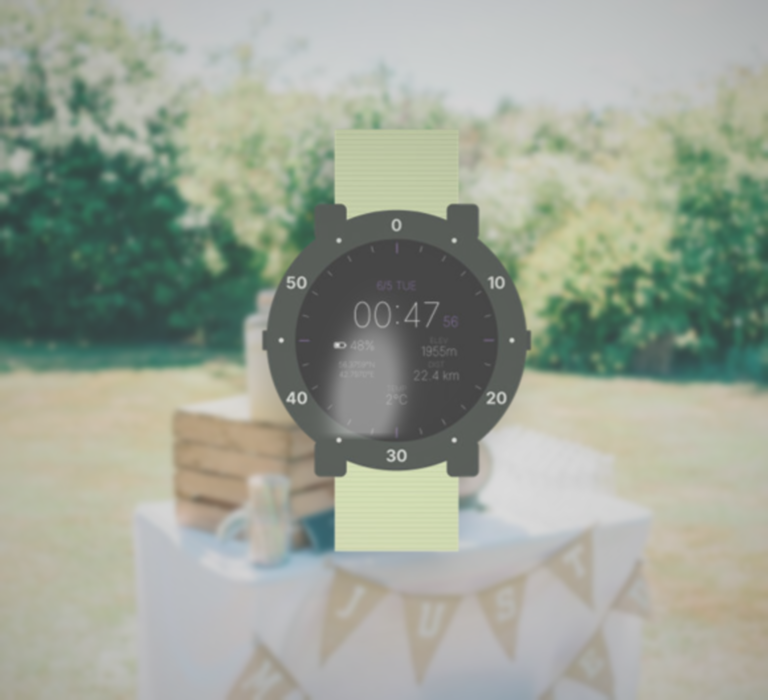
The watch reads T00:47:56
